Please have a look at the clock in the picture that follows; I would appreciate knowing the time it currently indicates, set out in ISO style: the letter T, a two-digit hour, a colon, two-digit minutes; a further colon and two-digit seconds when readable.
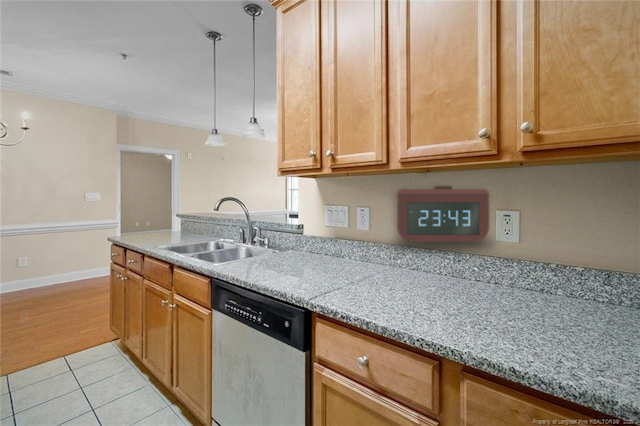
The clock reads T23:43
